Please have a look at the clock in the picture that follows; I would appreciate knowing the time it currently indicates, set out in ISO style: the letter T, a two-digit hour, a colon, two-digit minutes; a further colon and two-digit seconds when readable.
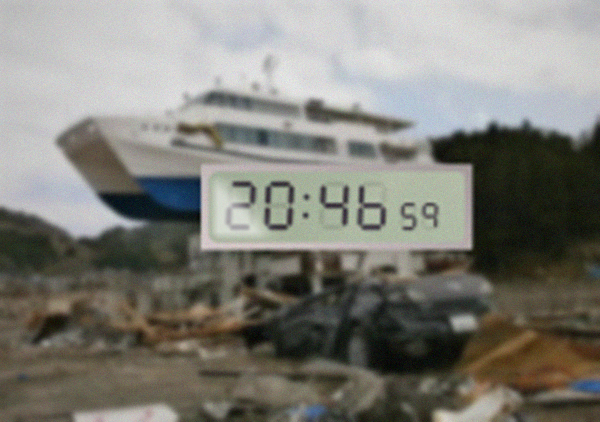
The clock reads T20:46:59
